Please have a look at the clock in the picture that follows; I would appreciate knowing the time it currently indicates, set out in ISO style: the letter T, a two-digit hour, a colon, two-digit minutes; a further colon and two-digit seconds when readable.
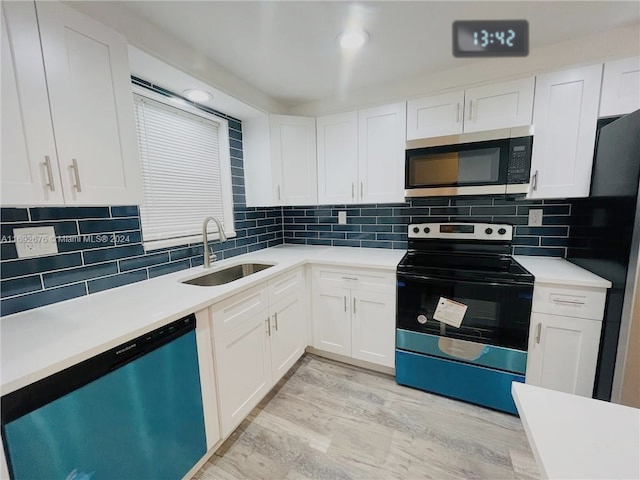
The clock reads T13:42
